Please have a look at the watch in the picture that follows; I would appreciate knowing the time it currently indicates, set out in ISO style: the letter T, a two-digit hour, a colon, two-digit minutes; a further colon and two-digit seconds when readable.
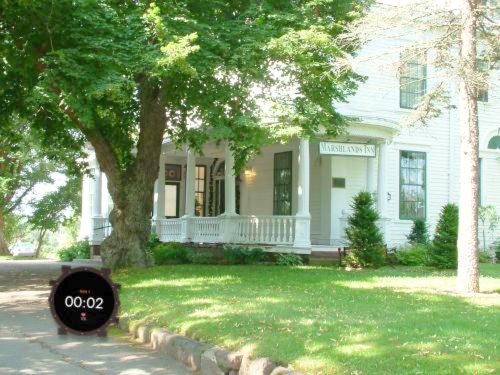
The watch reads T00:02
